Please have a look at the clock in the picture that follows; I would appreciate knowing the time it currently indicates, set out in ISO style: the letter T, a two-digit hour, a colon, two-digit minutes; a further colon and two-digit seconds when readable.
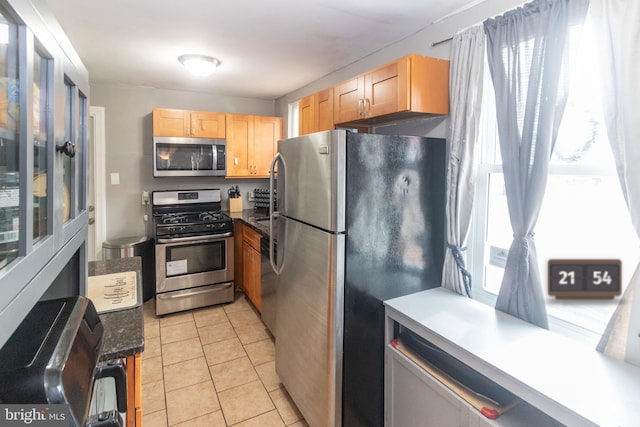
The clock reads T21:54
